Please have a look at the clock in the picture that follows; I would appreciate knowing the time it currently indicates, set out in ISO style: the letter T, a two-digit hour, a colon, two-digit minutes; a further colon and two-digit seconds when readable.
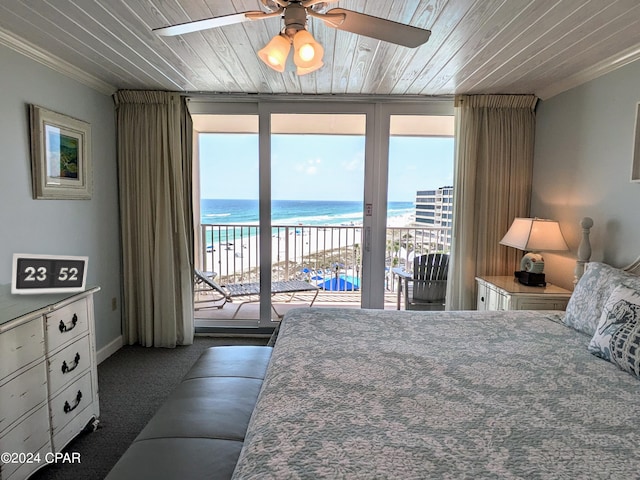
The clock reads T23:52
